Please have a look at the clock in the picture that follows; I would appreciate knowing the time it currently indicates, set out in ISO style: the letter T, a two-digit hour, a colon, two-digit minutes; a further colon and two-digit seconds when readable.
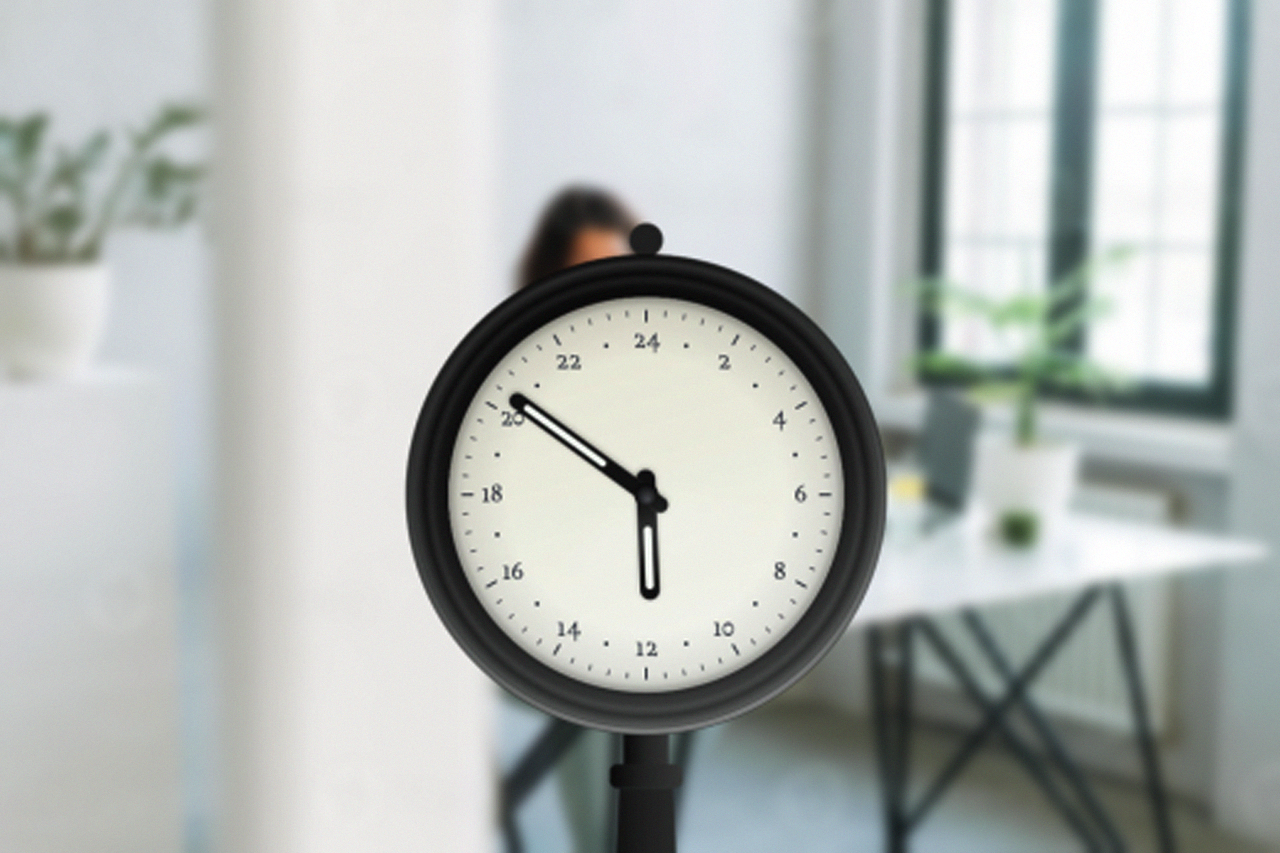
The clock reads T11:51
